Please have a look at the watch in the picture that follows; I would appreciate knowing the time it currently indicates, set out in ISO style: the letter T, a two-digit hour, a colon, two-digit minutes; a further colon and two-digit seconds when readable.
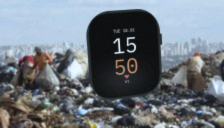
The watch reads T15:50
